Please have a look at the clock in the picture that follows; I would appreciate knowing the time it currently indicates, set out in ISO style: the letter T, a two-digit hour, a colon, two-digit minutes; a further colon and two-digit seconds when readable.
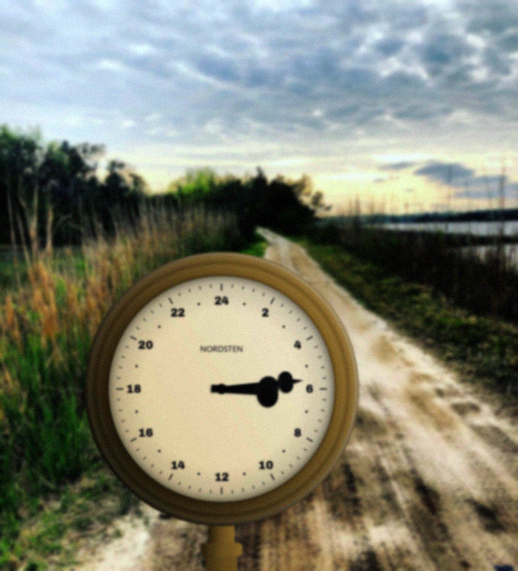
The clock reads T06:14
